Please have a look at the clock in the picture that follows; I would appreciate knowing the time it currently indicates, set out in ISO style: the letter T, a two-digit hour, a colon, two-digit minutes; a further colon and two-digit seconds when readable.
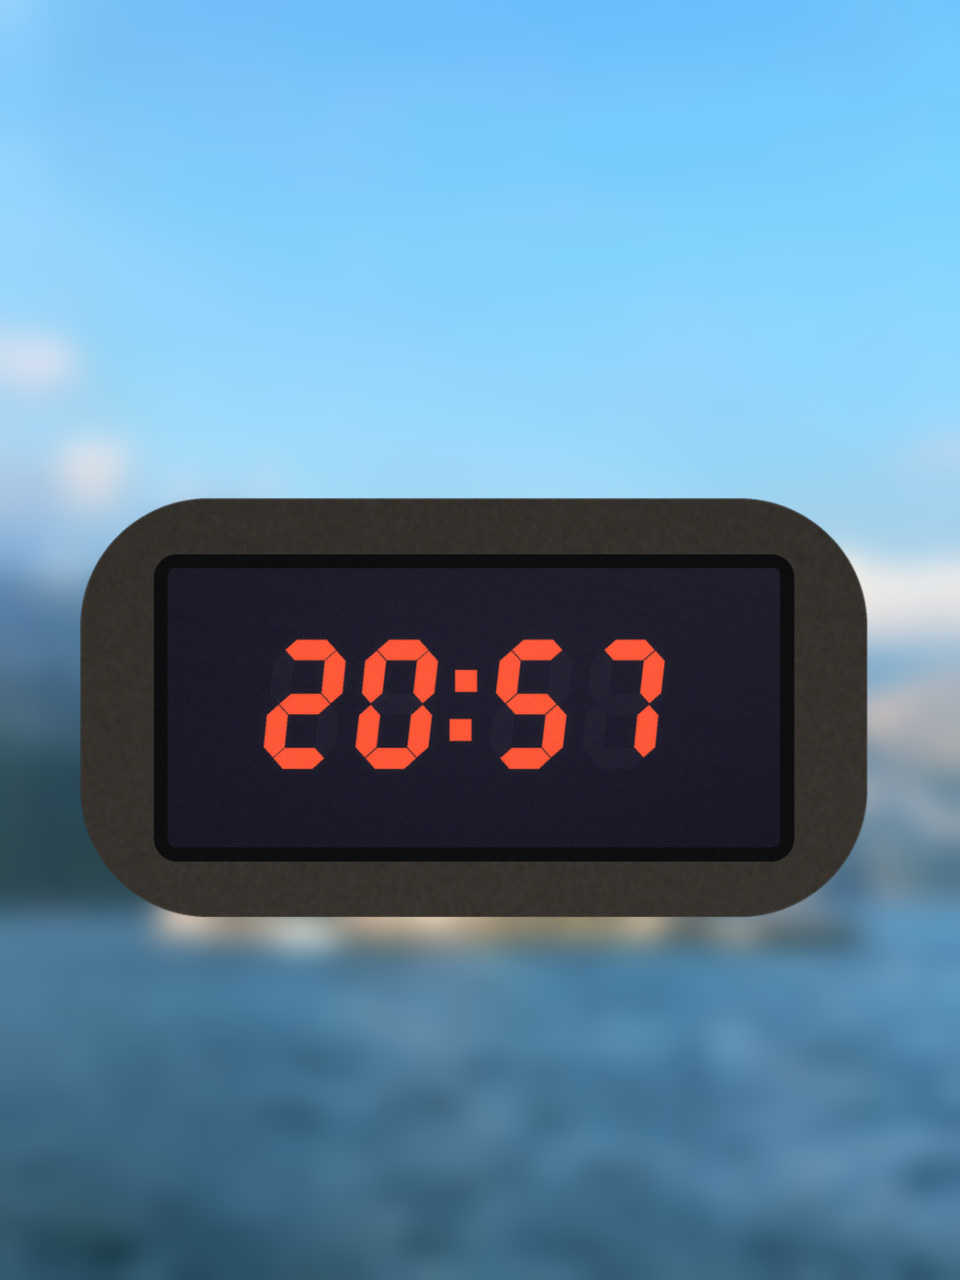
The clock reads T20:57
